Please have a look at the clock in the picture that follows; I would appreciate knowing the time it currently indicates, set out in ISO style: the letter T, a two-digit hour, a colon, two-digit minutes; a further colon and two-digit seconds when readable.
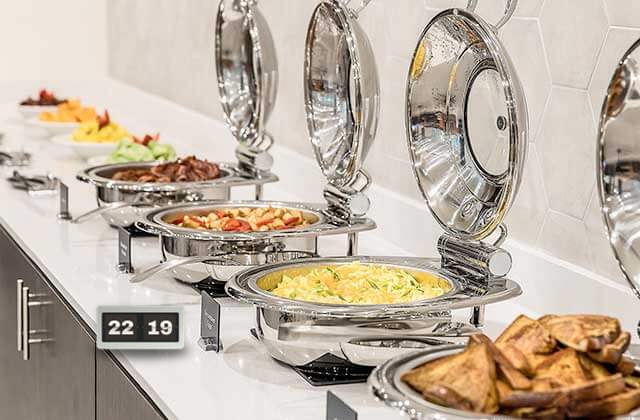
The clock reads T22:19
